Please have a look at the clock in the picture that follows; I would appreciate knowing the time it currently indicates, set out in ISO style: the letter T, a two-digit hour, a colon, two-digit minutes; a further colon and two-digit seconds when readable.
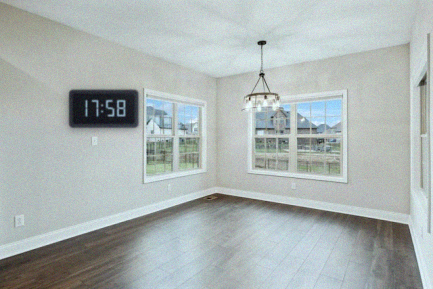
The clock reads T17:58
